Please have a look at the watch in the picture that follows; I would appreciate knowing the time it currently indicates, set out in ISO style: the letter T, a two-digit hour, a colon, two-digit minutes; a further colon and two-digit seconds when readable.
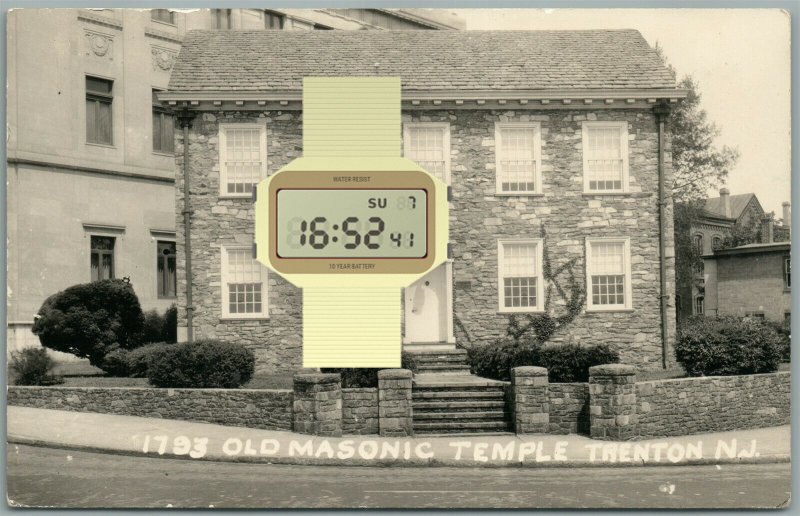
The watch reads T16:52:41
